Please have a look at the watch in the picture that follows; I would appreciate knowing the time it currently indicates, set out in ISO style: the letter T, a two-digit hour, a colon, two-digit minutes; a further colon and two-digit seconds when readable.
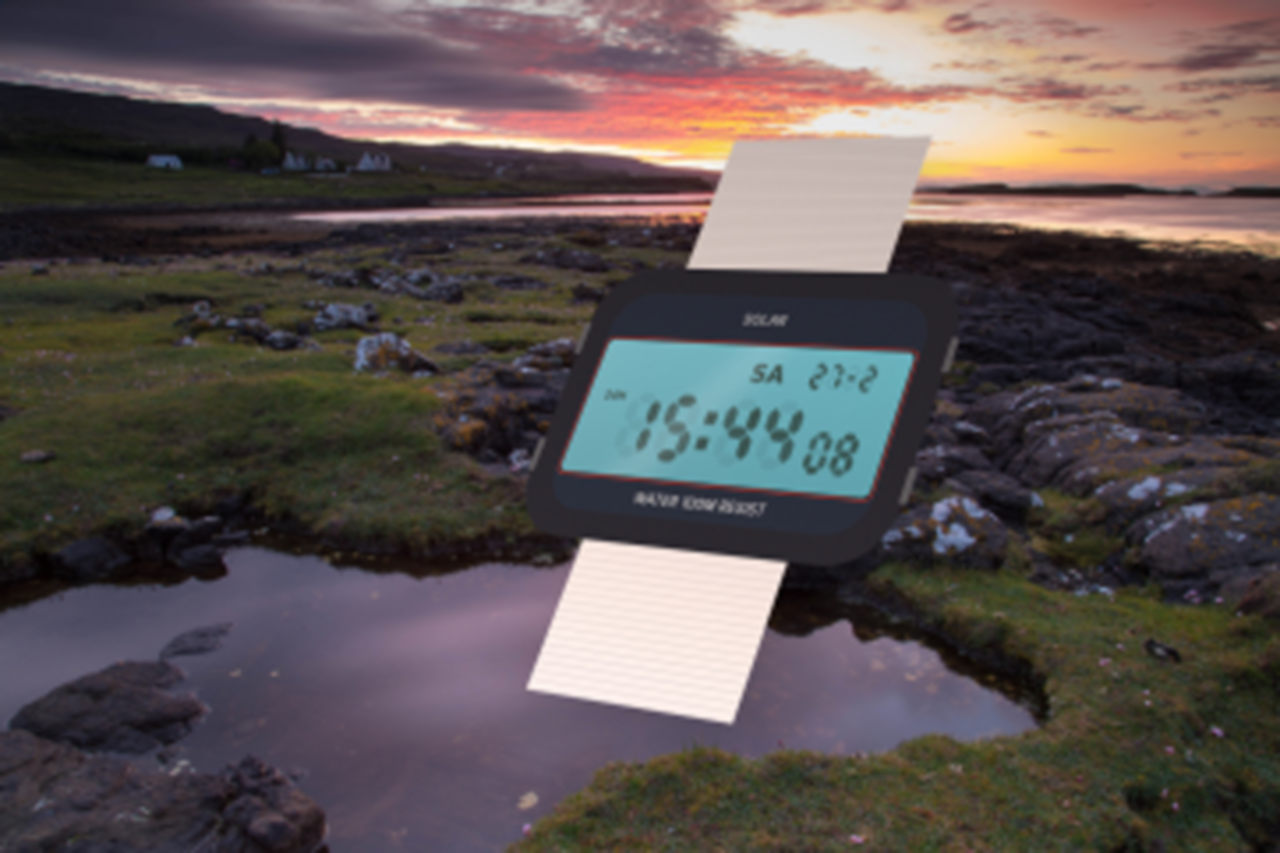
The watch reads T15:44:08
